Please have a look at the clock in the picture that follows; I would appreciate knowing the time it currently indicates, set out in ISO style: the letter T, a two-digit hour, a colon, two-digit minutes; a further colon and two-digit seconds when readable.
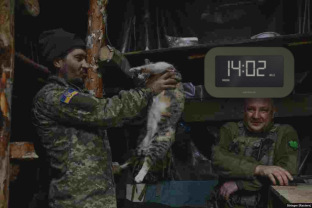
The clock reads T14:02
